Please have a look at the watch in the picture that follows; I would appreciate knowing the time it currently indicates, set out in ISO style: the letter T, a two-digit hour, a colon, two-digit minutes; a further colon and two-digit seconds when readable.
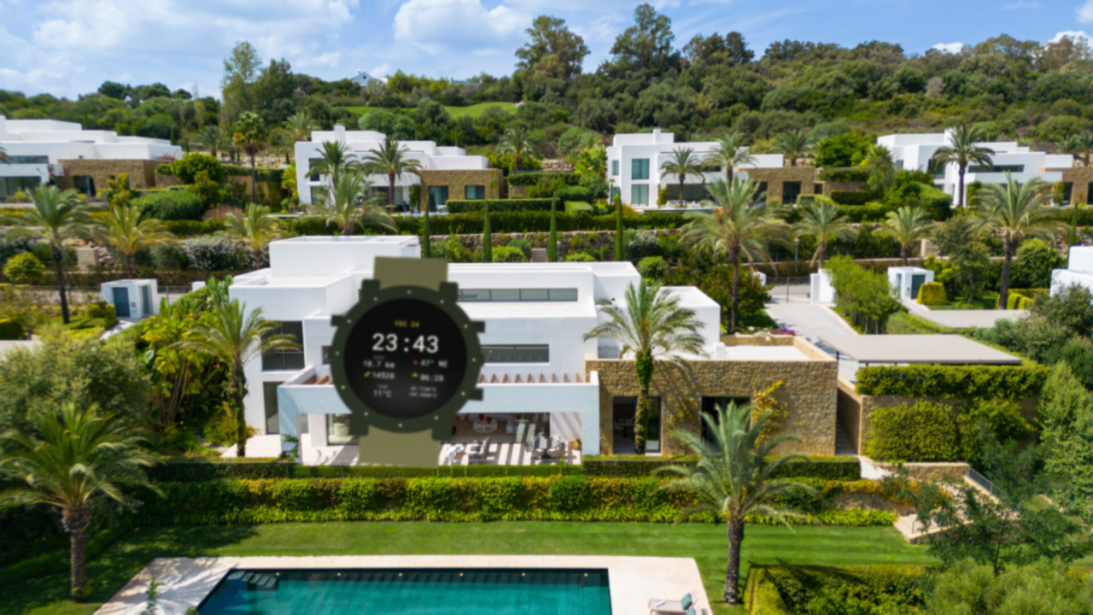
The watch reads T23:43
